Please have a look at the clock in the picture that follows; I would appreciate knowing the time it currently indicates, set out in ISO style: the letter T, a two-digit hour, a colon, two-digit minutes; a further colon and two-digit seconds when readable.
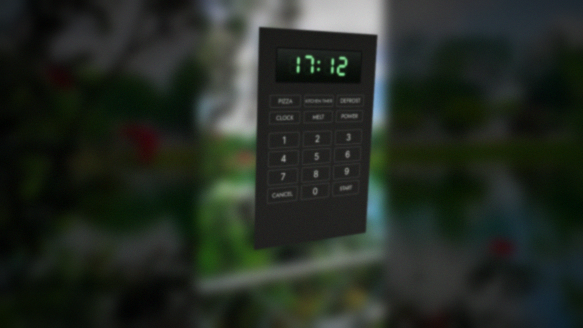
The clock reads T17:12
